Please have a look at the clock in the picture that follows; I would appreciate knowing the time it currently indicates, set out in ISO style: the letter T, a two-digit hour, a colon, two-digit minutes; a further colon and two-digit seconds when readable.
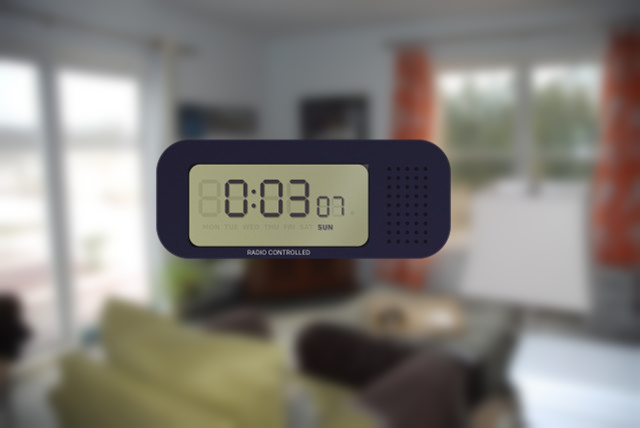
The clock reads T00:03:07
